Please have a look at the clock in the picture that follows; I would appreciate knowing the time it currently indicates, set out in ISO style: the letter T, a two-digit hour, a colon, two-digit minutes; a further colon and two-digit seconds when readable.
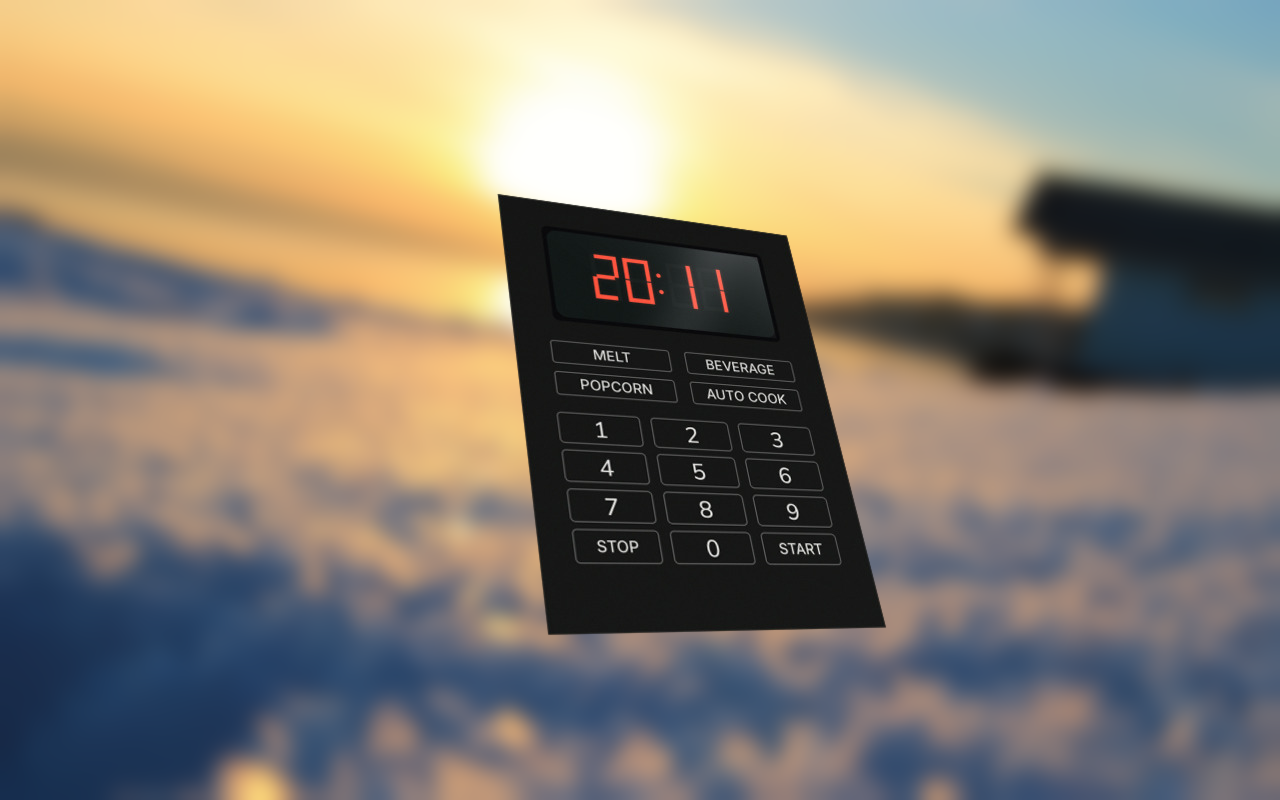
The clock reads T20:11
